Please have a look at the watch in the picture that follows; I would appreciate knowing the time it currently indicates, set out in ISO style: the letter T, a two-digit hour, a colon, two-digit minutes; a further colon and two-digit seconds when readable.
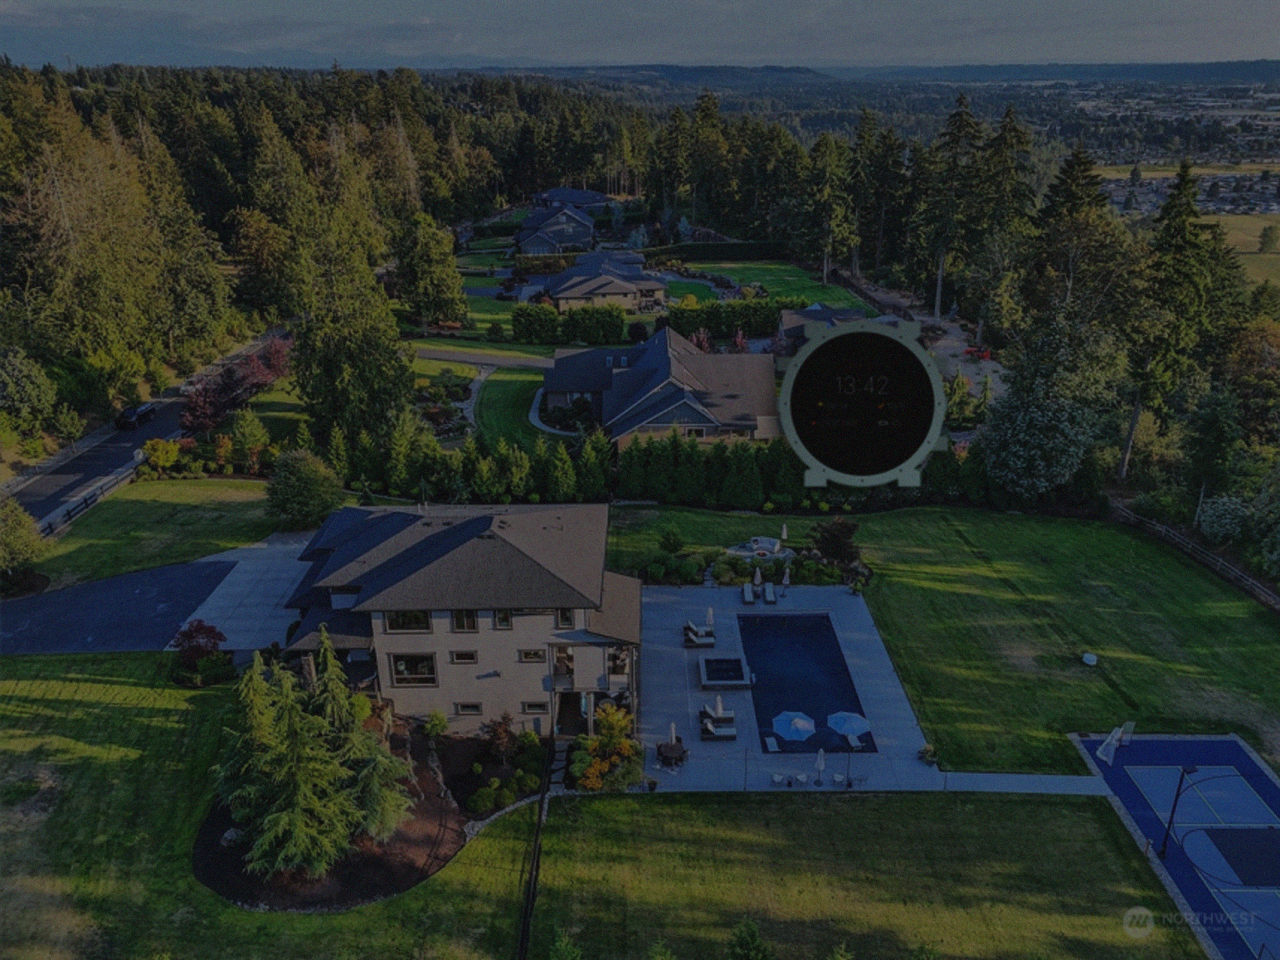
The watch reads T13:42
